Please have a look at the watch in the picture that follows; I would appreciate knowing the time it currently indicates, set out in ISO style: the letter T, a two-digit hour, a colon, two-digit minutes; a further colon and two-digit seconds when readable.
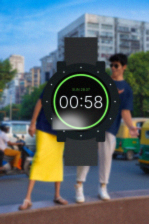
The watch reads T00:58
